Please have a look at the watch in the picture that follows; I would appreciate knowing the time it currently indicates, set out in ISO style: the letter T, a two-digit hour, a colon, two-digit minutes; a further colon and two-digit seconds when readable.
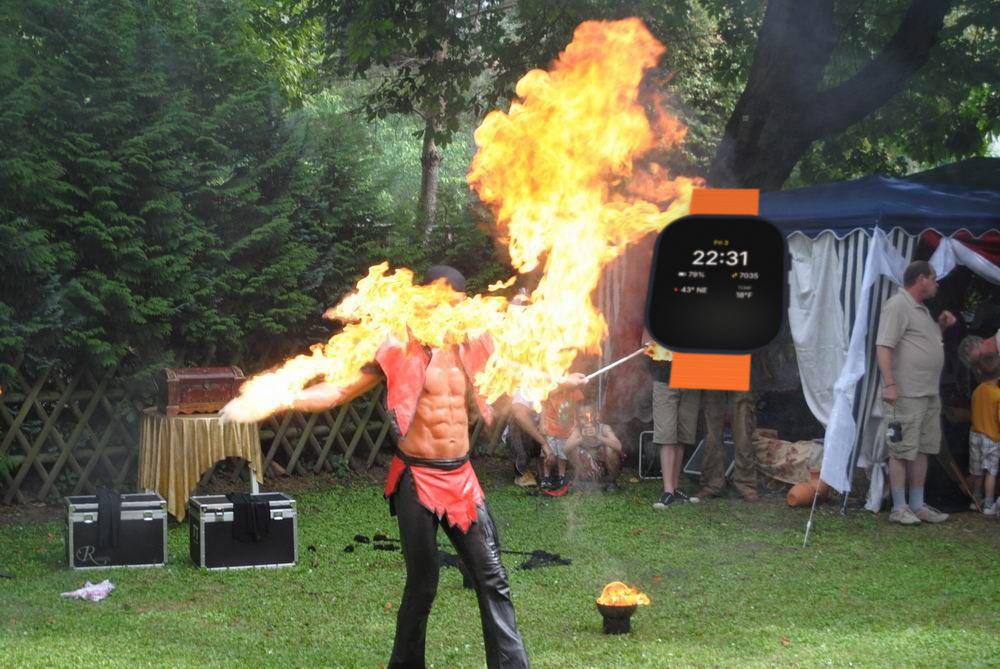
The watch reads T22:31
